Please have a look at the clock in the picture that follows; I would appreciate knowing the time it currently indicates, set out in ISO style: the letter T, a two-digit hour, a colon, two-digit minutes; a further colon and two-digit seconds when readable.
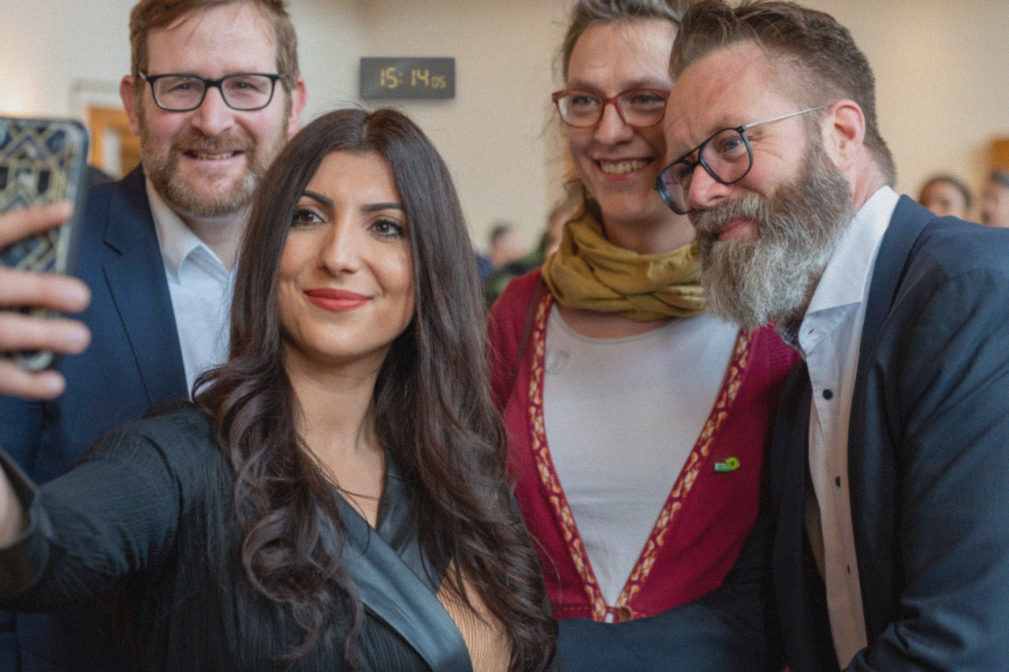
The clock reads T15:14
